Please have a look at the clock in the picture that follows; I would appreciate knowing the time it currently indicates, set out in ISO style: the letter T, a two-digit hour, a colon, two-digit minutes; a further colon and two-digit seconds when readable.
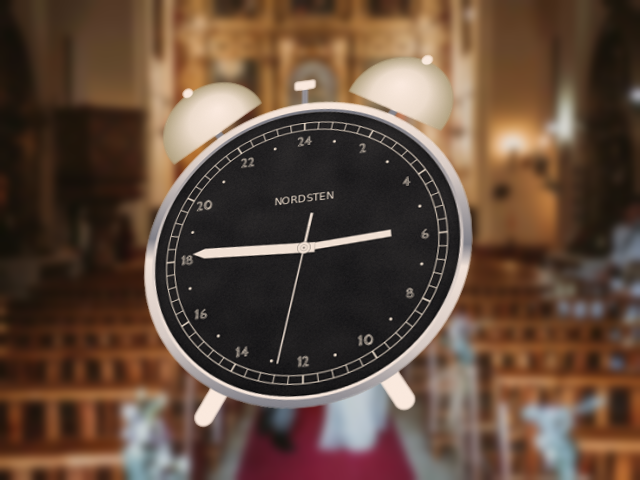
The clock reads T05:45:32
